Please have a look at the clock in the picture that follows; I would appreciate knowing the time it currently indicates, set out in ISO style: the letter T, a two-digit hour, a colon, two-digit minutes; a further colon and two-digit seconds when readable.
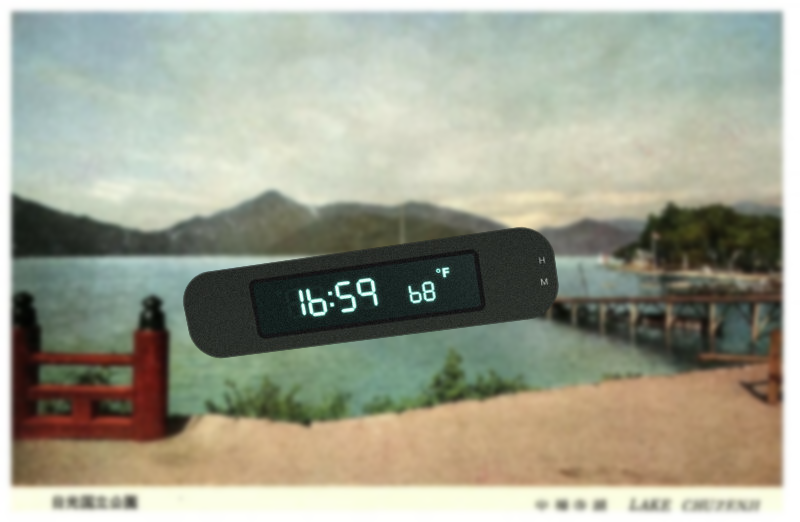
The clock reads T16:59
